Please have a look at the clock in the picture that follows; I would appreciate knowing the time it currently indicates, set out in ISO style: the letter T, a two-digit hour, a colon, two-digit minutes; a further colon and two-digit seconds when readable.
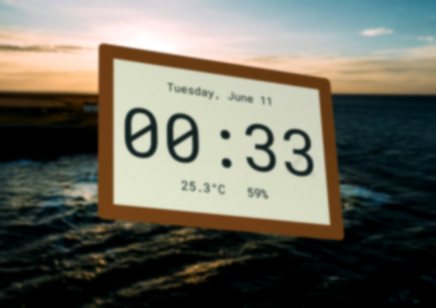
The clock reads T00:33
